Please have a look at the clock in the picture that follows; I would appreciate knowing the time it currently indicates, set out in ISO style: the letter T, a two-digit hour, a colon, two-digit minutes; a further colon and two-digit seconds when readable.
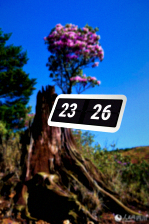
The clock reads T23:26
